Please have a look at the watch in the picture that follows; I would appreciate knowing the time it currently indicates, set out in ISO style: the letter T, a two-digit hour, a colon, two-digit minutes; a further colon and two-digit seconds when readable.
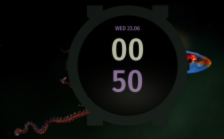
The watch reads T00:50
